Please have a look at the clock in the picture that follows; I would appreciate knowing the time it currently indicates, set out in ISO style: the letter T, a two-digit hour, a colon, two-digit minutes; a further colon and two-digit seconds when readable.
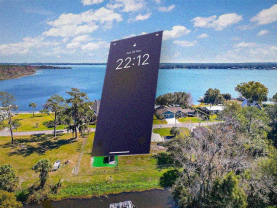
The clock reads T22:12
